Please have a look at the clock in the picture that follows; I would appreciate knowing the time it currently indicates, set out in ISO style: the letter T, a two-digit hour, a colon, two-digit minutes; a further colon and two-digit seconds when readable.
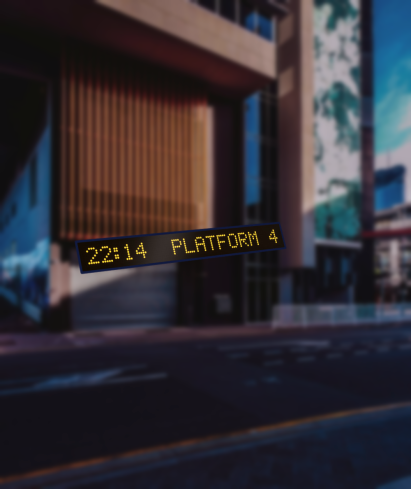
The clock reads T22:14
